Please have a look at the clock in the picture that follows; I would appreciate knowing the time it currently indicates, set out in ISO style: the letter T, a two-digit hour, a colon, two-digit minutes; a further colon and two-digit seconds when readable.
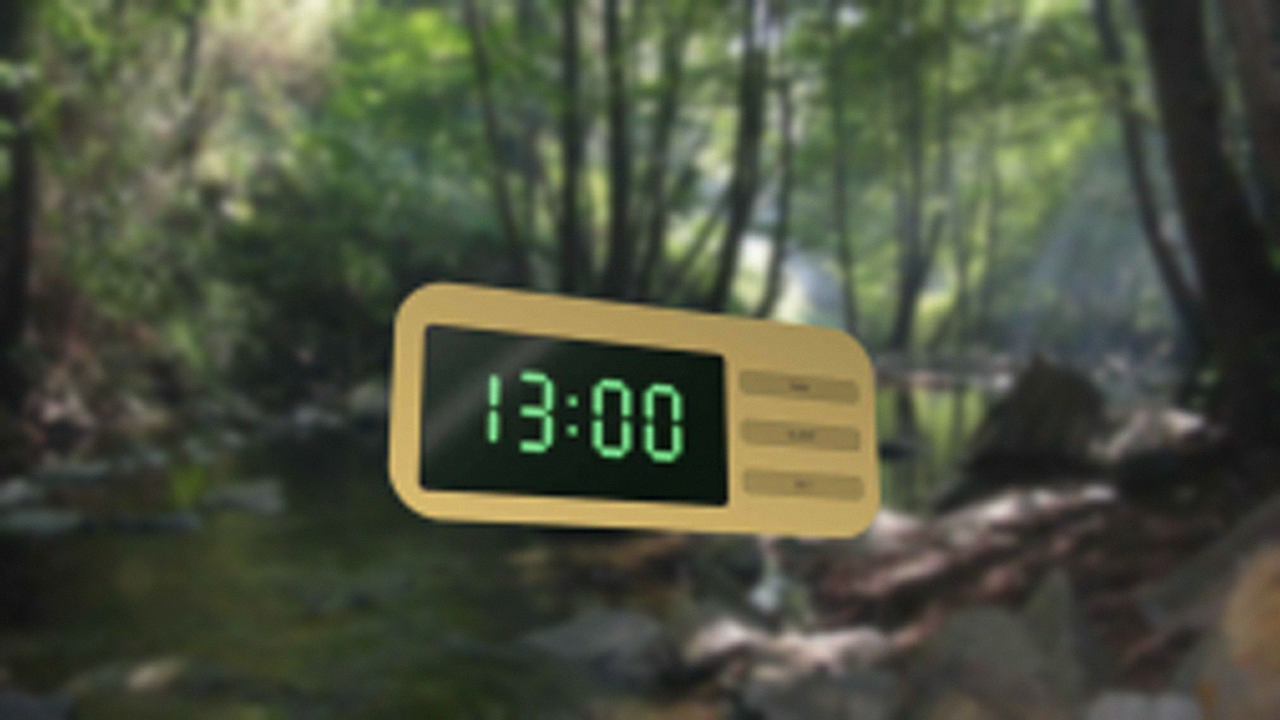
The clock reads T13:00
